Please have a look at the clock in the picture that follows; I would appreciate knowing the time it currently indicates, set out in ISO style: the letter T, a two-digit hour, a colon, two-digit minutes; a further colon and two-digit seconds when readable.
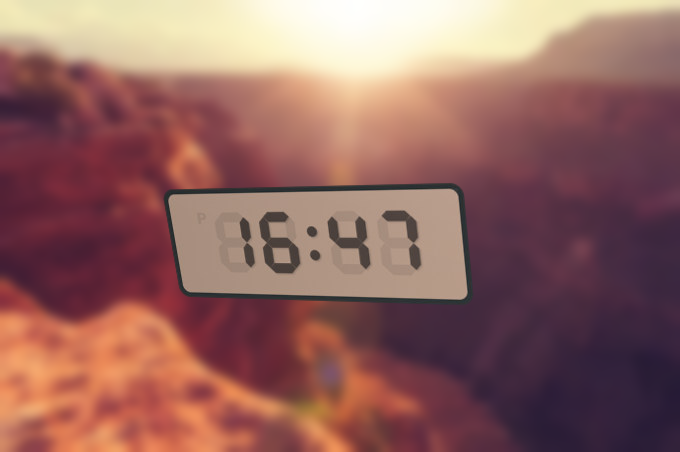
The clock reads T16:47
